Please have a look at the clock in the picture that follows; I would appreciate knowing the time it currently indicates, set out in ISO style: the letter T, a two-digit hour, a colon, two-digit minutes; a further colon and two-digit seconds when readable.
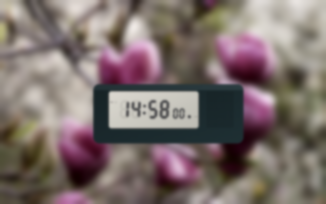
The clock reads T14:58
